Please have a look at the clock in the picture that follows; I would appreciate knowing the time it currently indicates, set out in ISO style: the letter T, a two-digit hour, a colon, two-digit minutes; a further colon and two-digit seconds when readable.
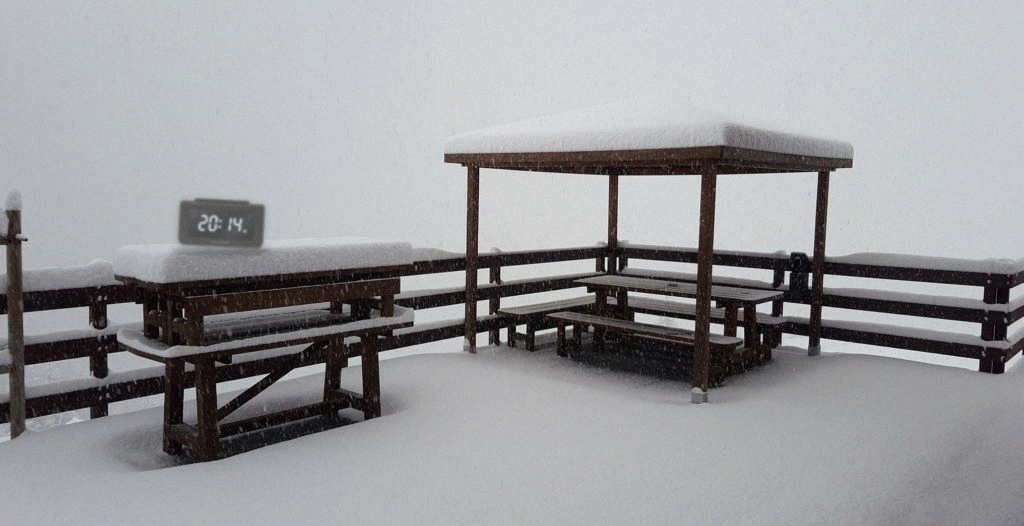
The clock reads T20:14
